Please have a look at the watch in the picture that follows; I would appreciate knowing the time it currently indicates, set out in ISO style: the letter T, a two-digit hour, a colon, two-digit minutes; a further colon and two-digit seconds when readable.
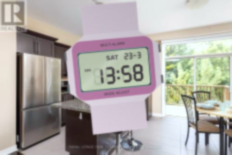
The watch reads T13:58
